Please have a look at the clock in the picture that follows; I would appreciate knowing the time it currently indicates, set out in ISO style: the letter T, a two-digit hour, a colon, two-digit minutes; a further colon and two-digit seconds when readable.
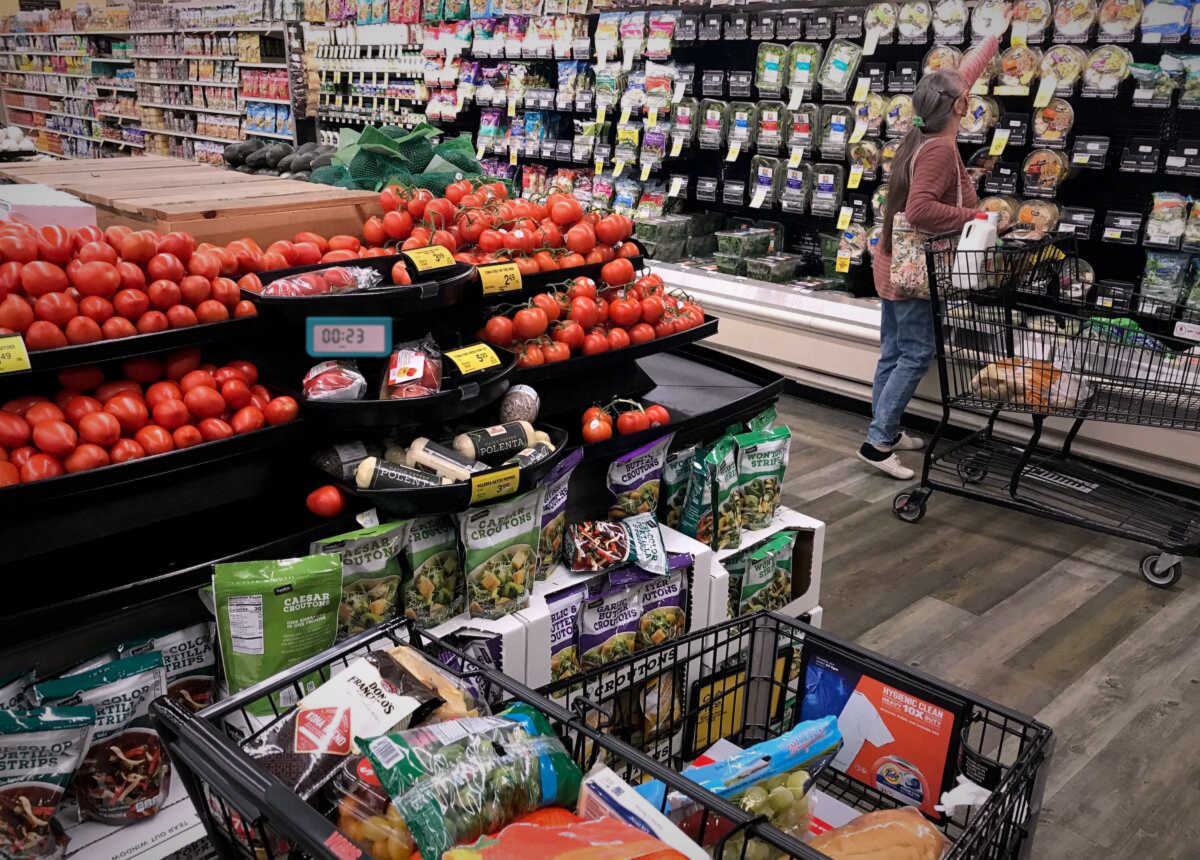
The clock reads T00:23
